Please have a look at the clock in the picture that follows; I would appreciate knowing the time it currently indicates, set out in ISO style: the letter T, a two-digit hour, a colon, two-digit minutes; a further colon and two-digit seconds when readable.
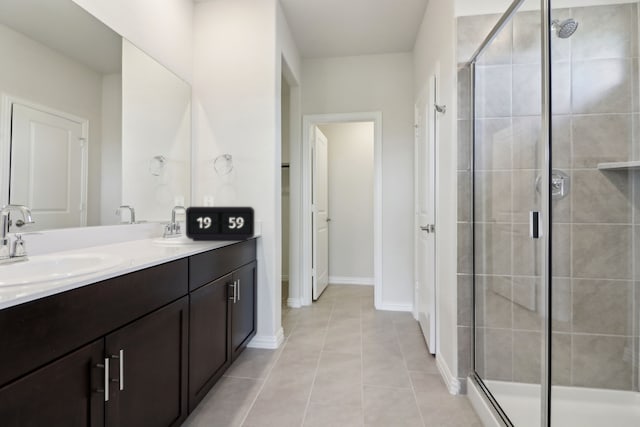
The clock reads T19:59
